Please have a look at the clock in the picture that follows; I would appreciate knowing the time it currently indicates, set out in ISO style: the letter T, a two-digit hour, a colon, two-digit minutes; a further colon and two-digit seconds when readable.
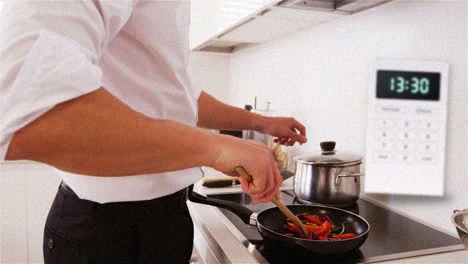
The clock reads T13:30
